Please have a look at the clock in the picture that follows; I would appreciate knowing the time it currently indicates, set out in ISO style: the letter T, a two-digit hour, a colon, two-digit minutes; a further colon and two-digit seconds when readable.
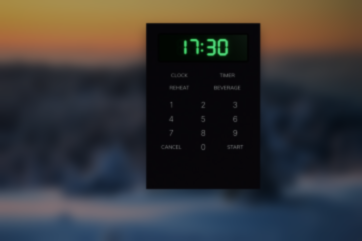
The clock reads T17:30
